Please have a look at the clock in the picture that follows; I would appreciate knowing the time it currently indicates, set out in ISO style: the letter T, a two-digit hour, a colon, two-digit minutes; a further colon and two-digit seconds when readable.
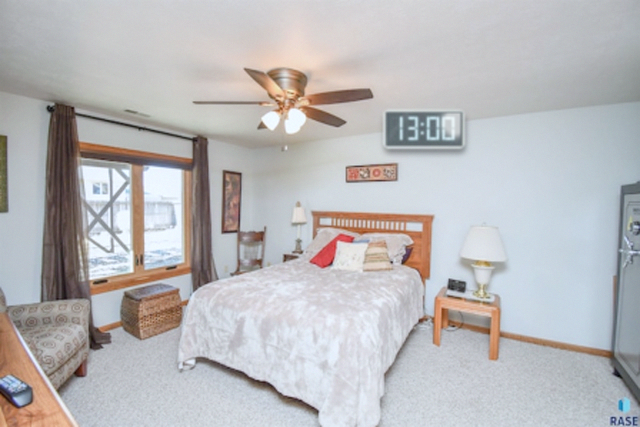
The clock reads T13:00
